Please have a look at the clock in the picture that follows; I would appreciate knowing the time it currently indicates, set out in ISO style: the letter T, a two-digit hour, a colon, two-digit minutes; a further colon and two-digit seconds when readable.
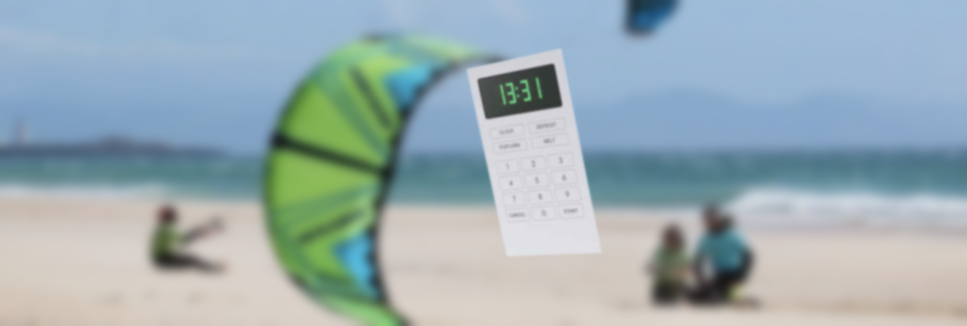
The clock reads T13:31
